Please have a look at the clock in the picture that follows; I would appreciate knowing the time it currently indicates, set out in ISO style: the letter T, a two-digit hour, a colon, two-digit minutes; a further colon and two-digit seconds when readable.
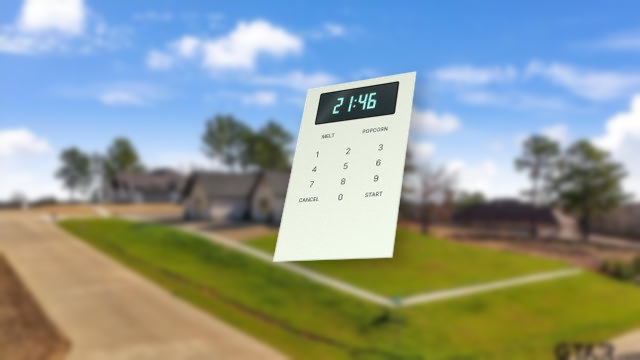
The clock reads T21:46
